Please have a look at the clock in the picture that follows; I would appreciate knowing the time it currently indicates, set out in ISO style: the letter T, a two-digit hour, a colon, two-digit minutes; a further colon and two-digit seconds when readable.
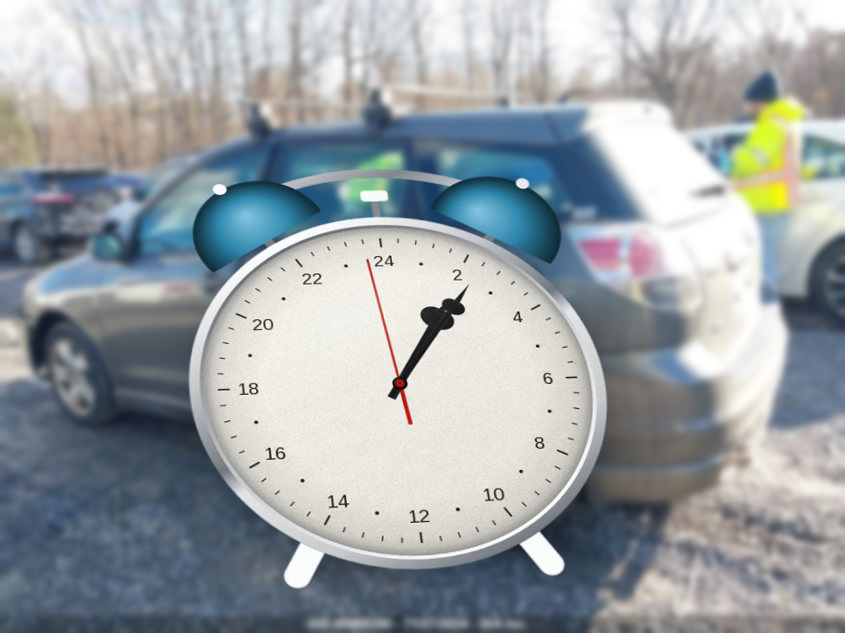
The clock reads T02:05:59
